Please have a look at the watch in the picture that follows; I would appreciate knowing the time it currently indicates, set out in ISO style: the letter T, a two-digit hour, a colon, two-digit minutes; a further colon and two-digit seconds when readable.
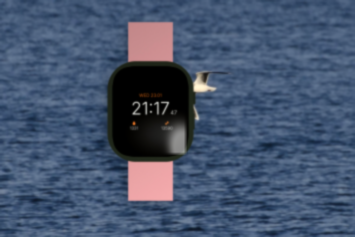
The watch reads T21:17
